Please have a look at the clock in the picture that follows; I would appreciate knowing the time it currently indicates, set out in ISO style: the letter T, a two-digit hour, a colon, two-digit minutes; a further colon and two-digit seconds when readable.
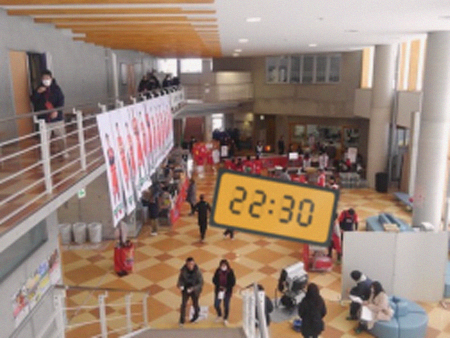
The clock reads T22:30
